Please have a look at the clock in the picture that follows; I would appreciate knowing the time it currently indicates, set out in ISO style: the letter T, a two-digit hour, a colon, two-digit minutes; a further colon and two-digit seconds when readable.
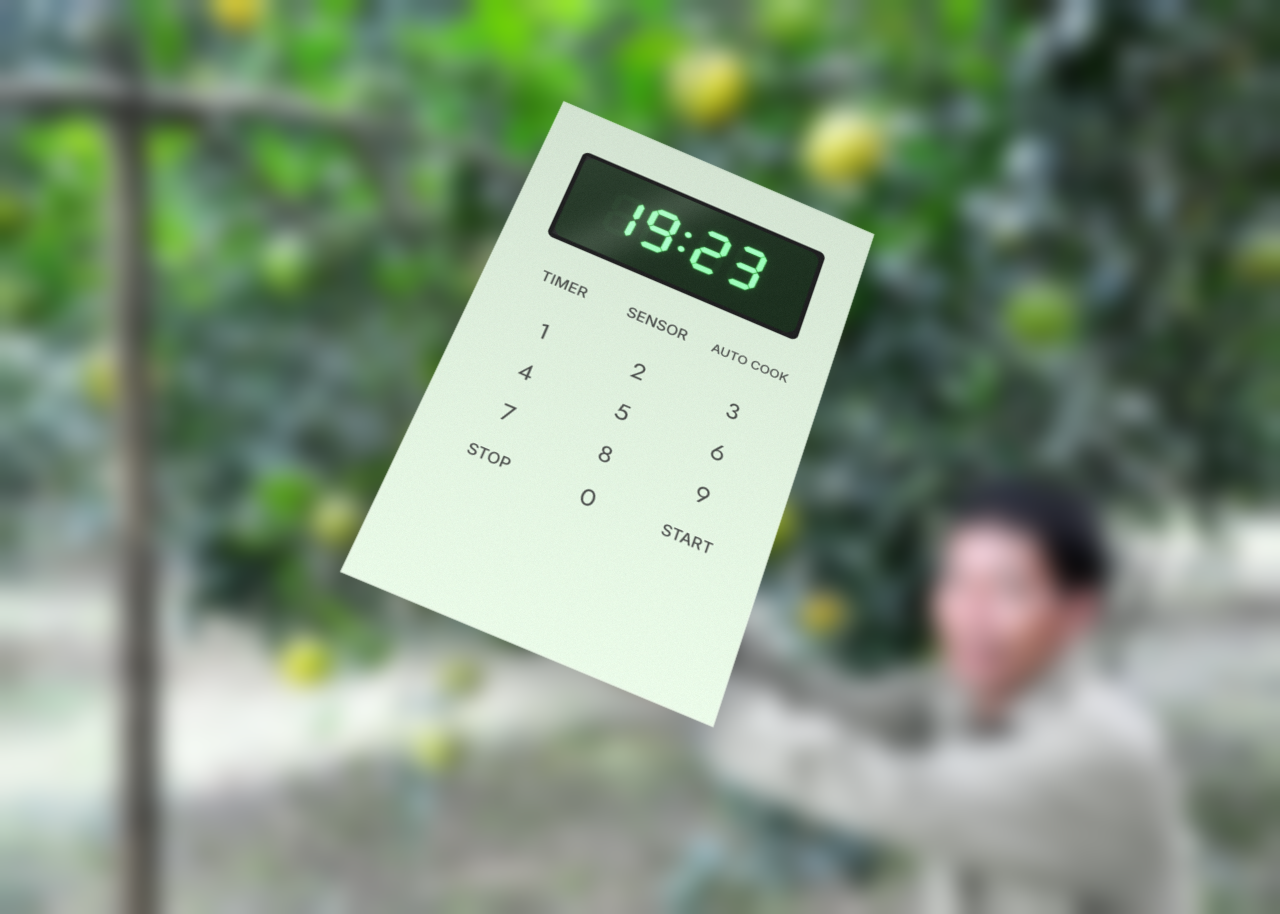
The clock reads T19:23
